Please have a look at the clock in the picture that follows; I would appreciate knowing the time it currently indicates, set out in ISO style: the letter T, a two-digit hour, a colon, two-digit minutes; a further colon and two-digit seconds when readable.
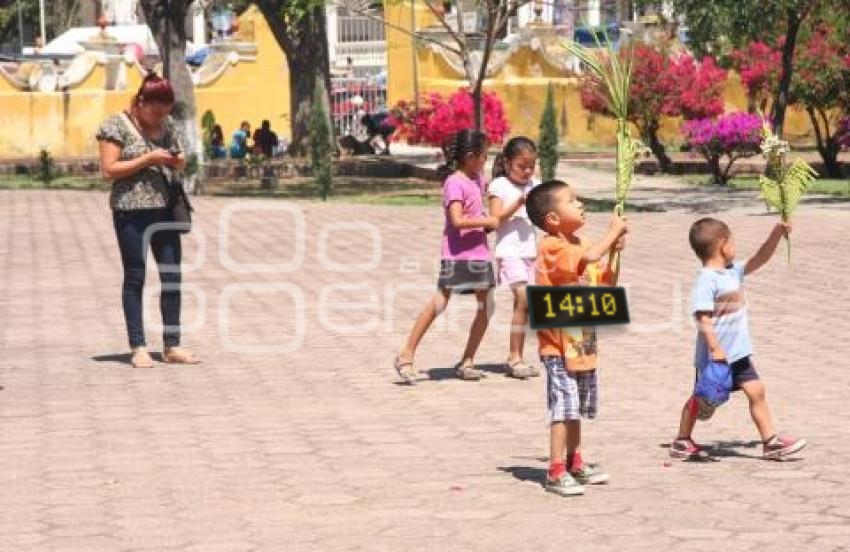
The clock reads T14:10
